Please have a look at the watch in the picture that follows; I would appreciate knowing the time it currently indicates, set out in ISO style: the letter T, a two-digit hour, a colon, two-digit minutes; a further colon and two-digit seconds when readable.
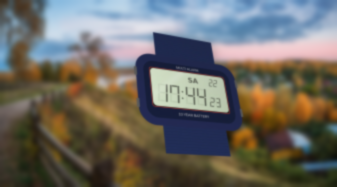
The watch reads T17:44
